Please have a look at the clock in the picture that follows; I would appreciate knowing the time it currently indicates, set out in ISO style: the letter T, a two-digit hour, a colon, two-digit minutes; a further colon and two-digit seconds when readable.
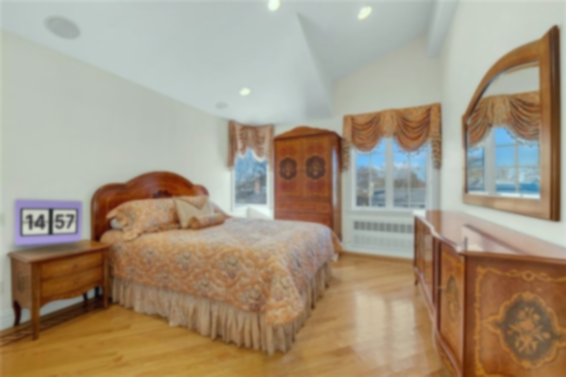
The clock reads T14:57
